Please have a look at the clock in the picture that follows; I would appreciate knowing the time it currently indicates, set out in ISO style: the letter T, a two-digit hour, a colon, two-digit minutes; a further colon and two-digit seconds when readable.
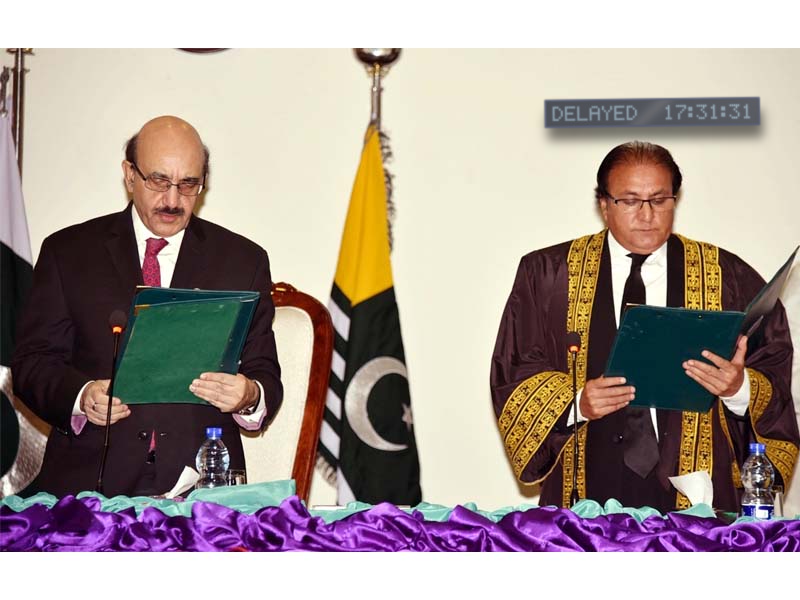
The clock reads T17:31:31
